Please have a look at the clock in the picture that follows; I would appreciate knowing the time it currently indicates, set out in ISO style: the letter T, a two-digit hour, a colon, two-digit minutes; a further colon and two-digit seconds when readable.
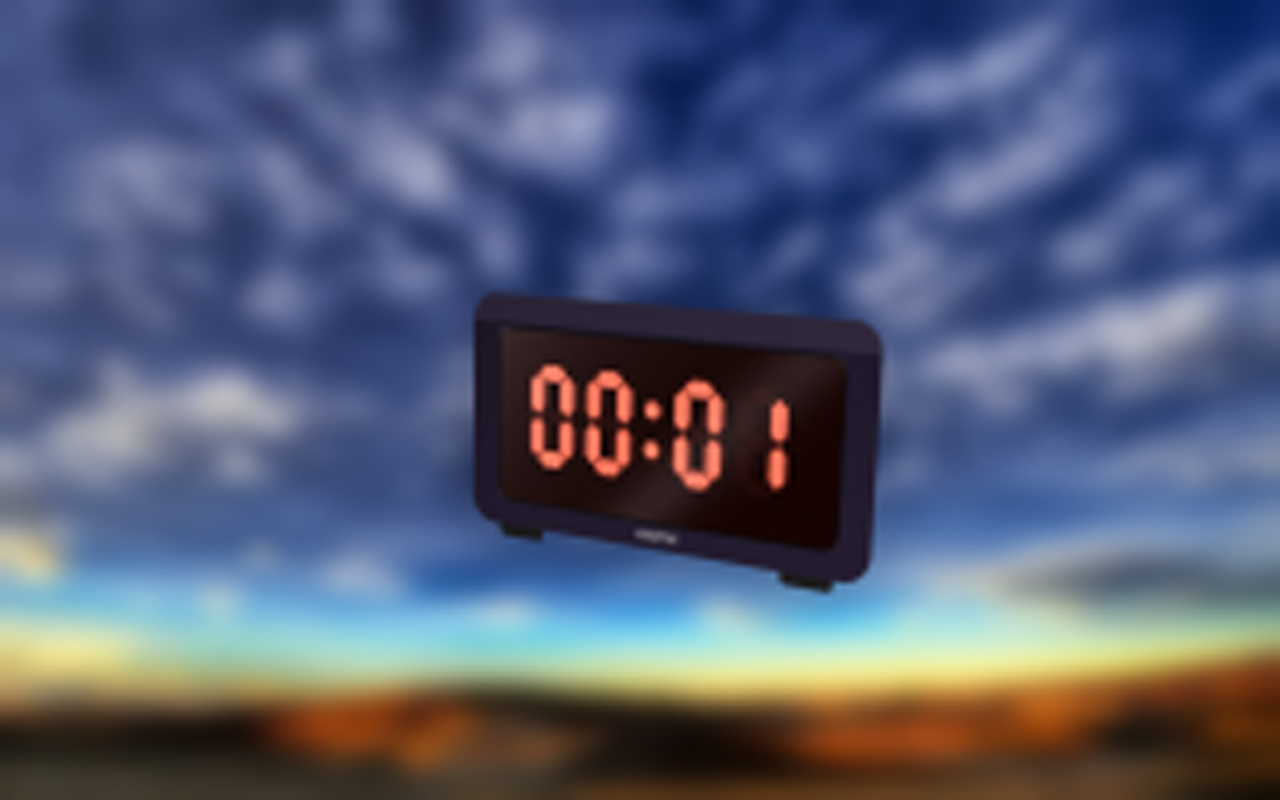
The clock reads T00:01
